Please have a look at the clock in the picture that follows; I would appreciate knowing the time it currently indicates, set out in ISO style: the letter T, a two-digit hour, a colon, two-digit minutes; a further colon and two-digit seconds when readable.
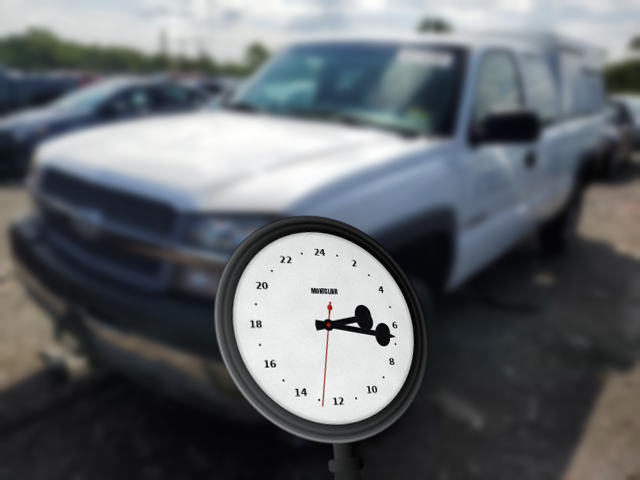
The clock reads T05:16:32
